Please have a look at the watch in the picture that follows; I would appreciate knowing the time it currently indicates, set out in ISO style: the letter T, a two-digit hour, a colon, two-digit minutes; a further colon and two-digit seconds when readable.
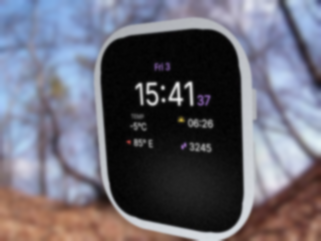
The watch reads T15:41:37
